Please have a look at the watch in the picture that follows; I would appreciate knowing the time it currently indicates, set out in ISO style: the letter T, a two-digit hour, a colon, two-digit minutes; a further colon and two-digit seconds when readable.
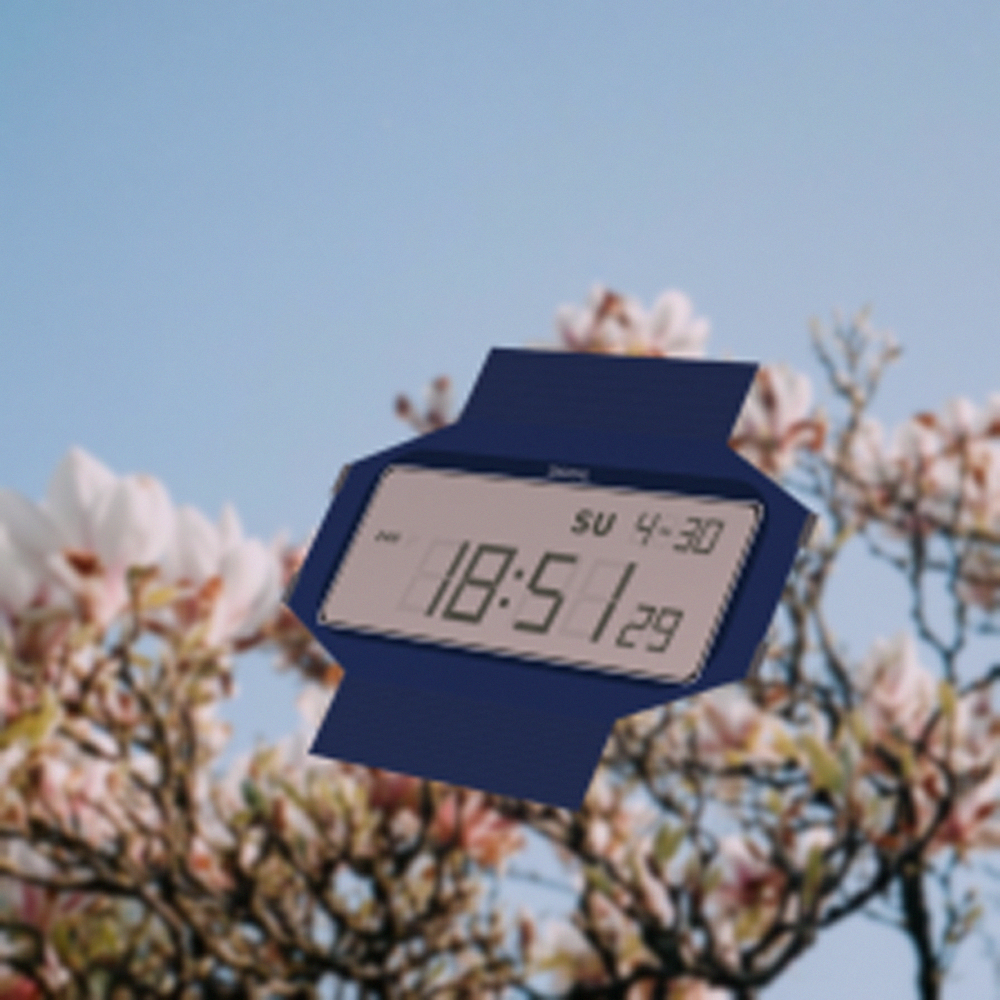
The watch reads T18:51:29
